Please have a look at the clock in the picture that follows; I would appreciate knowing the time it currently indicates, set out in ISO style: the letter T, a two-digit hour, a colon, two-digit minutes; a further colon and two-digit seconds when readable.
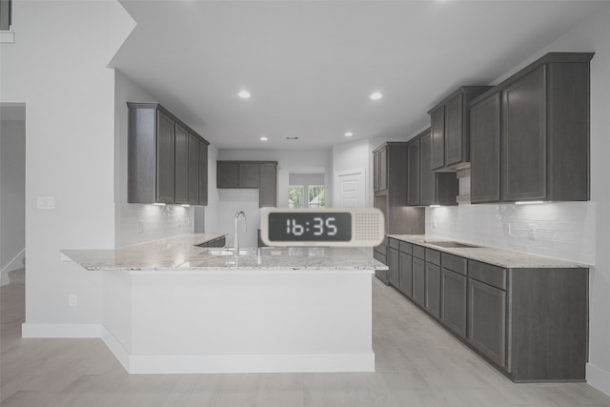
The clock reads T16:35
